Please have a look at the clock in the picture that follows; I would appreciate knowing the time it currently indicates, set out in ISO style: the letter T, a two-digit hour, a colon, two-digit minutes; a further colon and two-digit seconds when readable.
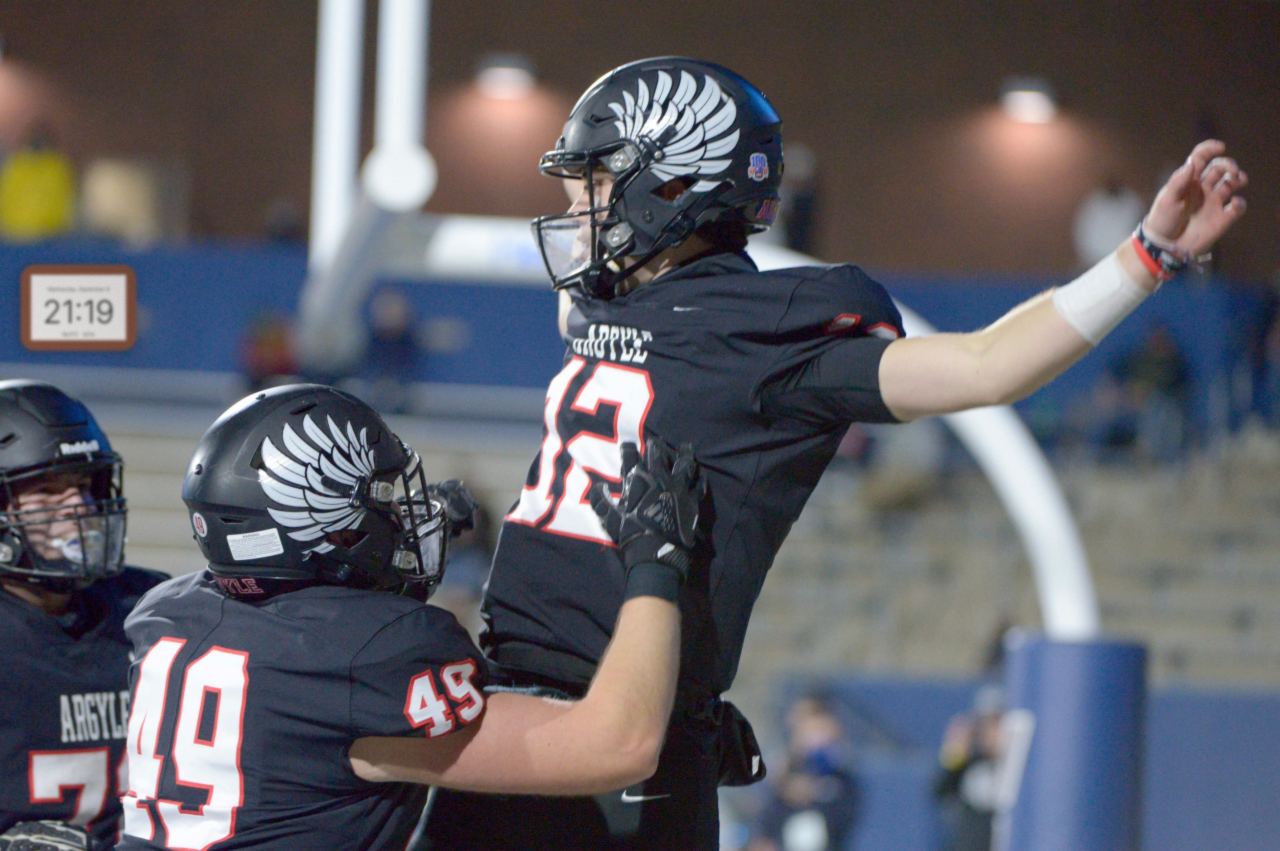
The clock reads T21:19
